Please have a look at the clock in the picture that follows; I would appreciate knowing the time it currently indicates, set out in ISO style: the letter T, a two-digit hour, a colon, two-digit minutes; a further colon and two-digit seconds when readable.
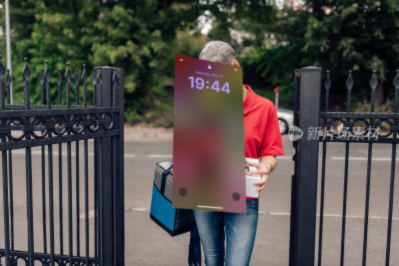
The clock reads T19:44
